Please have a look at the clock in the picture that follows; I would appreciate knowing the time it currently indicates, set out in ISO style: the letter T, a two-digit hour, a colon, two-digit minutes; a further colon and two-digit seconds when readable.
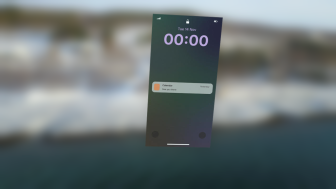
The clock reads T00:00
